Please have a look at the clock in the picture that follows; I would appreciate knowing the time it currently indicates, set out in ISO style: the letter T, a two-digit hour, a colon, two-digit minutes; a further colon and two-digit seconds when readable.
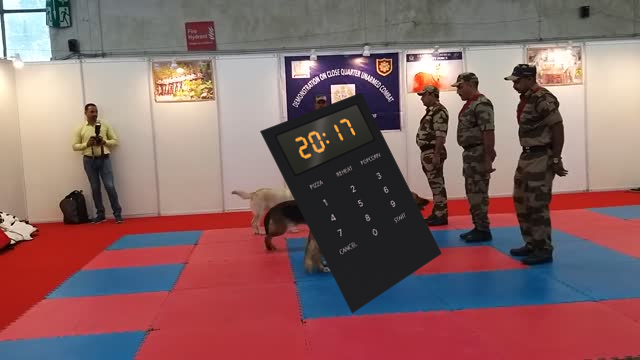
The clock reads T20:17
